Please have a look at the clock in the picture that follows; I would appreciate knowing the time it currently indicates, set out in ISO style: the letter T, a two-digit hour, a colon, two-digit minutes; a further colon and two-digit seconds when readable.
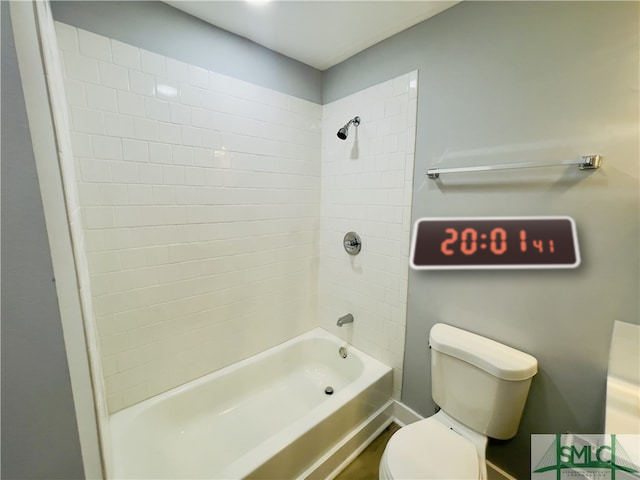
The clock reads T20:01:41
